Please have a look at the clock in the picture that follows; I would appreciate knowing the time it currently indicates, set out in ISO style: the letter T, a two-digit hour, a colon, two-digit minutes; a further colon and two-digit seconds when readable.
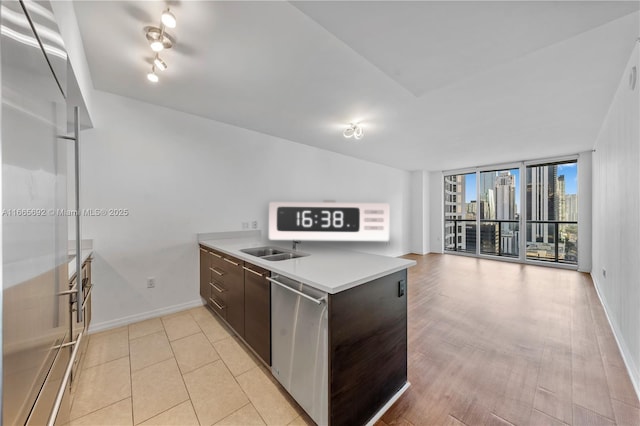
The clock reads T16:38
